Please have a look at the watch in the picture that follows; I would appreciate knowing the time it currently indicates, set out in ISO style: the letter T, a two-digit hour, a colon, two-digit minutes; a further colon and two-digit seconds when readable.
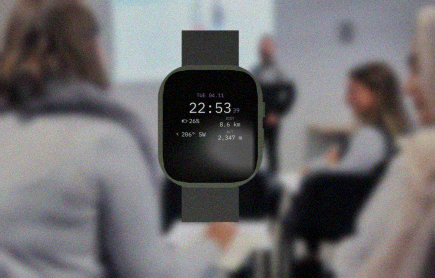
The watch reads T22:53
